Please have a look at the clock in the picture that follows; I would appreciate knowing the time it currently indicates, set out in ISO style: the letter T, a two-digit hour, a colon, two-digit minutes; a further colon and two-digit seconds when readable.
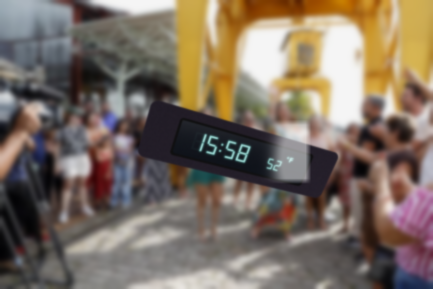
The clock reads T15:58
